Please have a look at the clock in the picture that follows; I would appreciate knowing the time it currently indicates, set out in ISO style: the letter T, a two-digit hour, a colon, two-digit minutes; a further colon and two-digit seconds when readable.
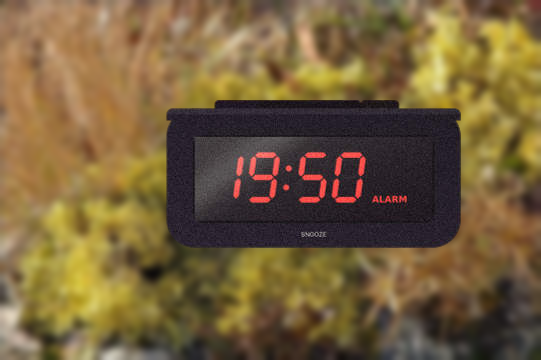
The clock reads T19:50
